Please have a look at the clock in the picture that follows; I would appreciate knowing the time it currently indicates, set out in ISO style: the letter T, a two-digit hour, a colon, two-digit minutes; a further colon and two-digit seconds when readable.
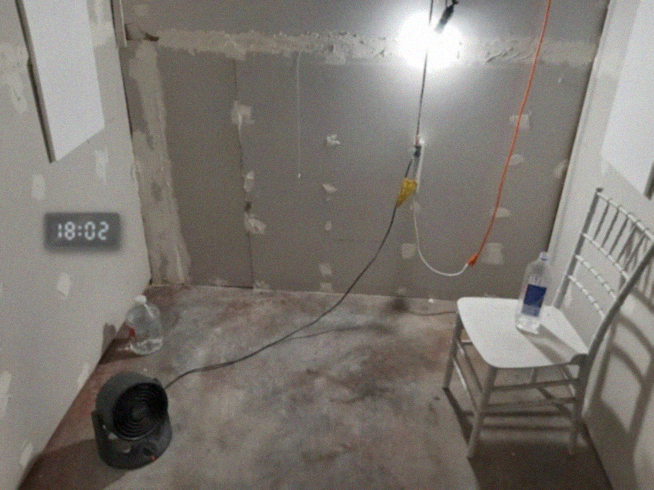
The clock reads T18:02
